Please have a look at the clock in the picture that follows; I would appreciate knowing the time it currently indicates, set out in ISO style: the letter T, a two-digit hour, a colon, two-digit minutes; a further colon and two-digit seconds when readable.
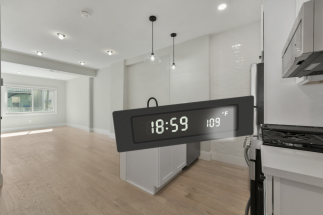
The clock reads T18:59
